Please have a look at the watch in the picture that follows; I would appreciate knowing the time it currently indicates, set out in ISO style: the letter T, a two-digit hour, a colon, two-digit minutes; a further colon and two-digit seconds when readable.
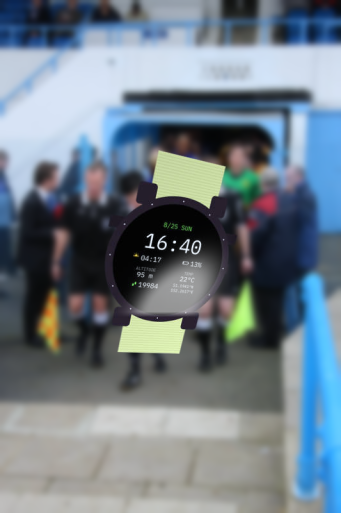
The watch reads T16:40
